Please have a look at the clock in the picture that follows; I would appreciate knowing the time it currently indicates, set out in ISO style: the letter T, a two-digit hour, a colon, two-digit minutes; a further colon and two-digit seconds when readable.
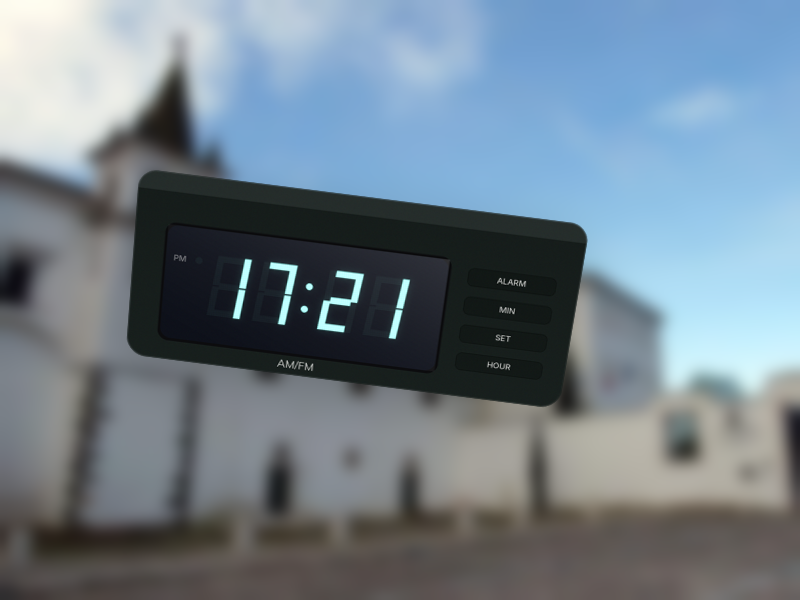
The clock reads T17:21
